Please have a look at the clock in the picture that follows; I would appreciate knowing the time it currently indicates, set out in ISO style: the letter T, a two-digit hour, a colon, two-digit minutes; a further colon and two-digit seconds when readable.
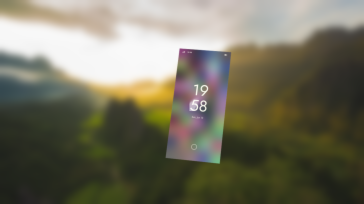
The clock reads T19:58
